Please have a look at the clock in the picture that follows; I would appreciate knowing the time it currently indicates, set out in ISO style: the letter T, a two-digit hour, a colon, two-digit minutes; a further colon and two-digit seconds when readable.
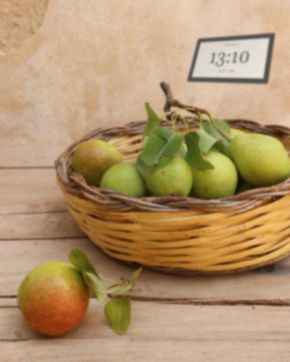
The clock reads T13:10
